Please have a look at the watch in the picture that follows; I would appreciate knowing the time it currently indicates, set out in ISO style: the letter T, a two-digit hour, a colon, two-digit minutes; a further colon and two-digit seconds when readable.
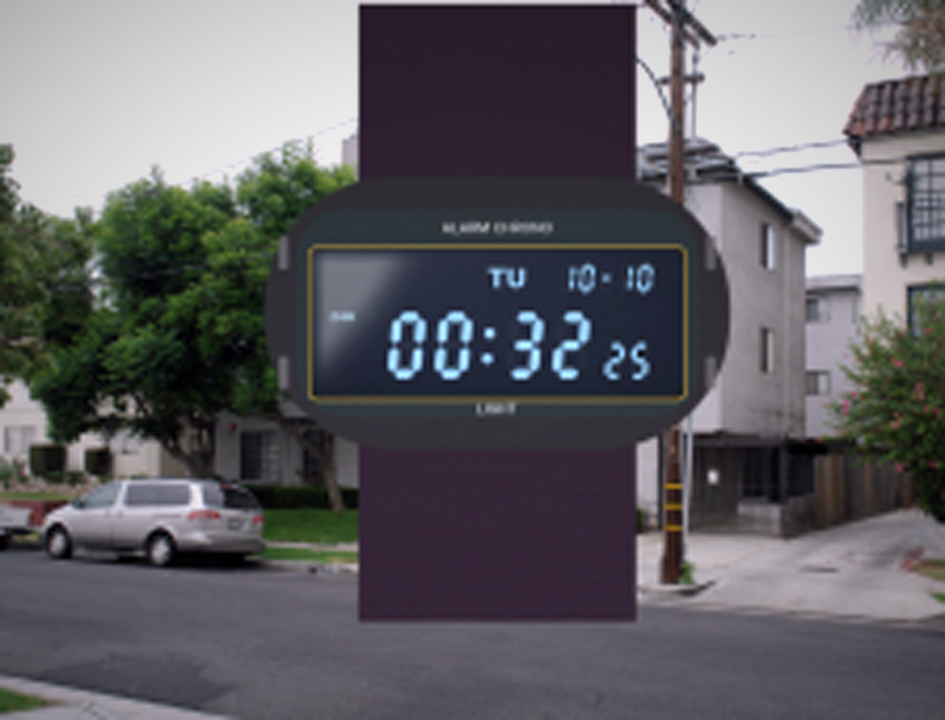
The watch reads T00:32:25
